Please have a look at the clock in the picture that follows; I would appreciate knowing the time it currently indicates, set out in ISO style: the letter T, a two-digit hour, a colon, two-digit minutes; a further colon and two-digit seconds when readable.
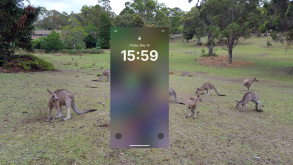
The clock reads T15:59
